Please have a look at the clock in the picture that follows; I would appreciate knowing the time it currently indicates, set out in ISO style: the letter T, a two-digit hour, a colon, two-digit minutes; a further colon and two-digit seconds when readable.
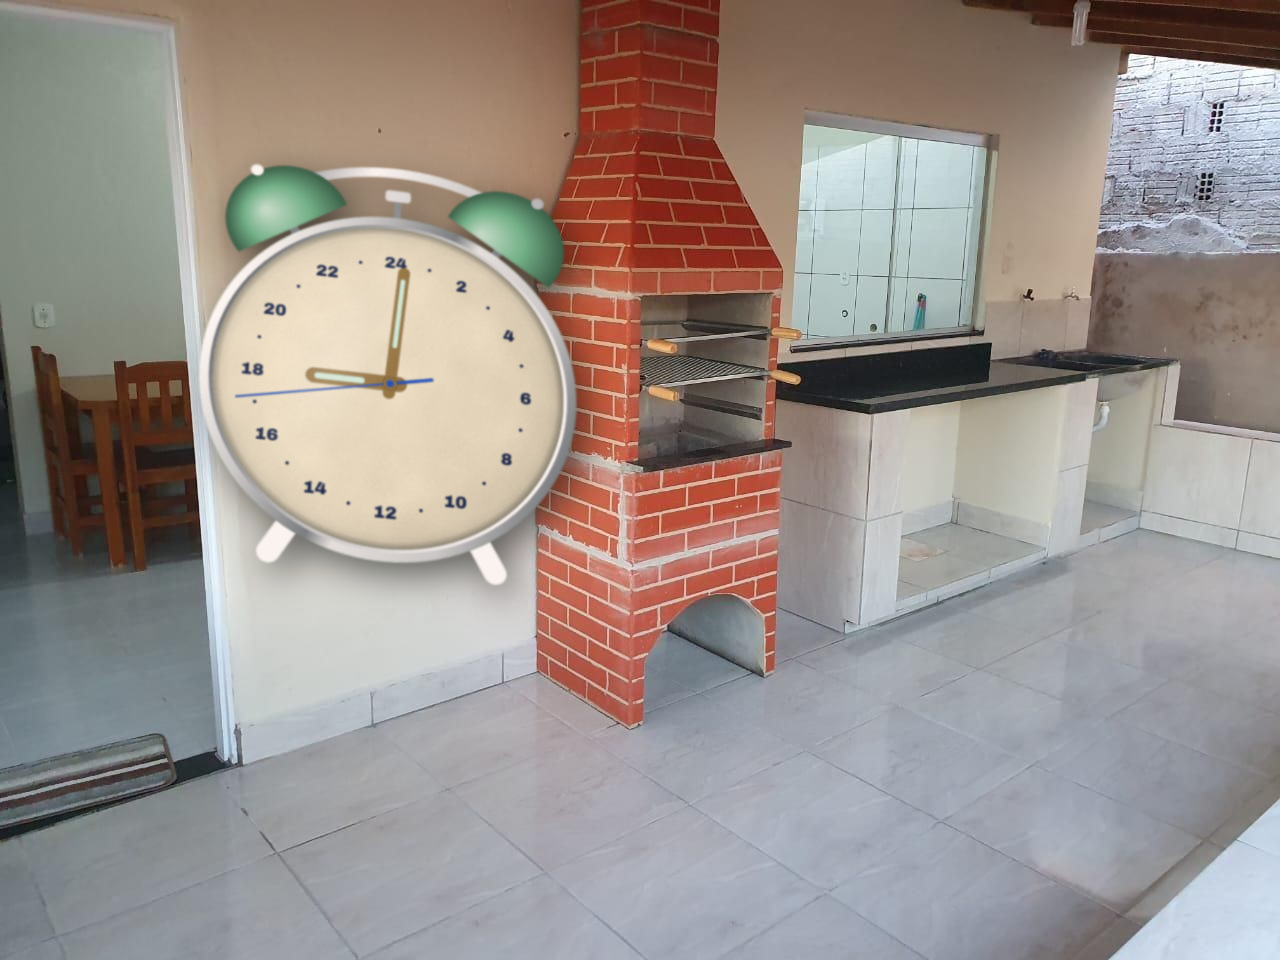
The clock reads T18:00:43
